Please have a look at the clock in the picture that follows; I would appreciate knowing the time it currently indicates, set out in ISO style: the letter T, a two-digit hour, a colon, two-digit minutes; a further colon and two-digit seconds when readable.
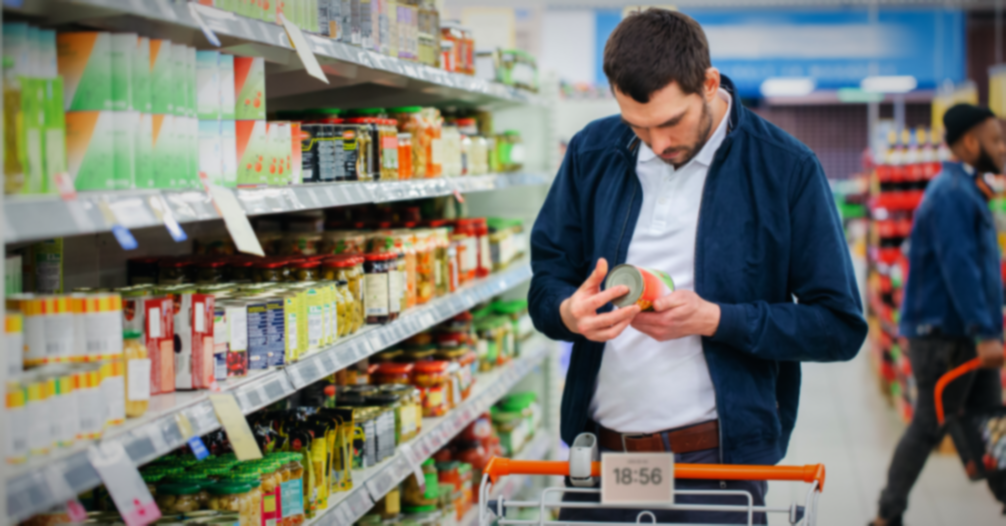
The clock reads T18:56
